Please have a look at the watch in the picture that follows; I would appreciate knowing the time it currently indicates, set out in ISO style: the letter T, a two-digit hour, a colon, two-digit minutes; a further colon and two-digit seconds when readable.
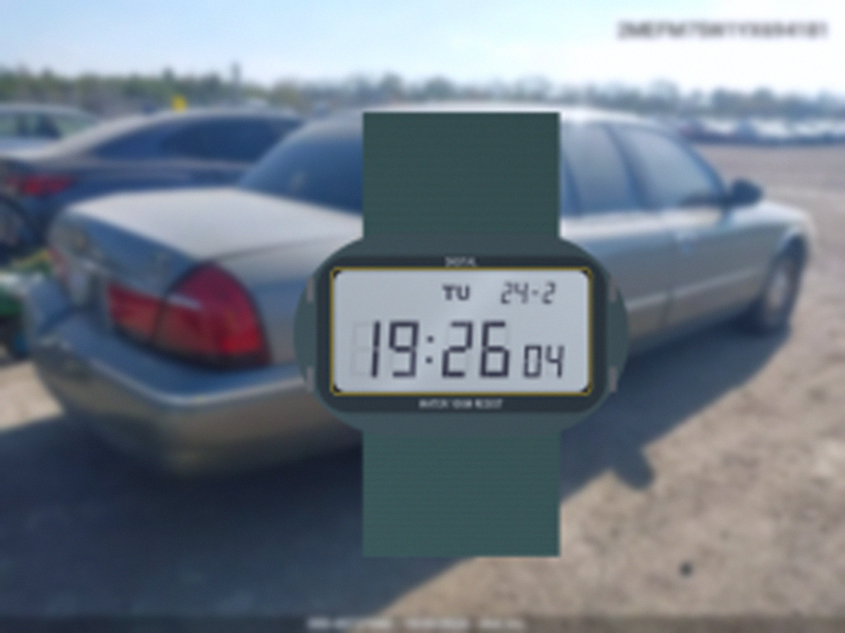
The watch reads T19:26:04
